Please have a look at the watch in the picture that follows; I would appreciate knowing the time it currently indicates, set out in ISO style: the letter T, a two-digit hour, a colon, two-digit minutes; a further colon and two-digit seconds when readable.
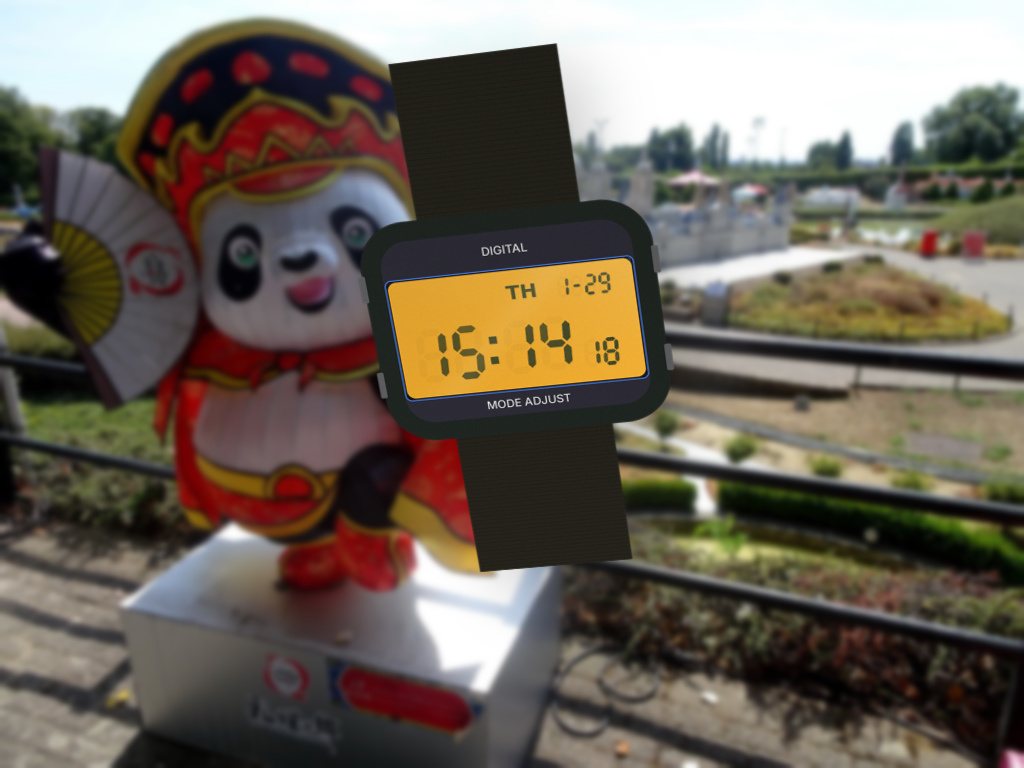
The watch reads T15:14:18
